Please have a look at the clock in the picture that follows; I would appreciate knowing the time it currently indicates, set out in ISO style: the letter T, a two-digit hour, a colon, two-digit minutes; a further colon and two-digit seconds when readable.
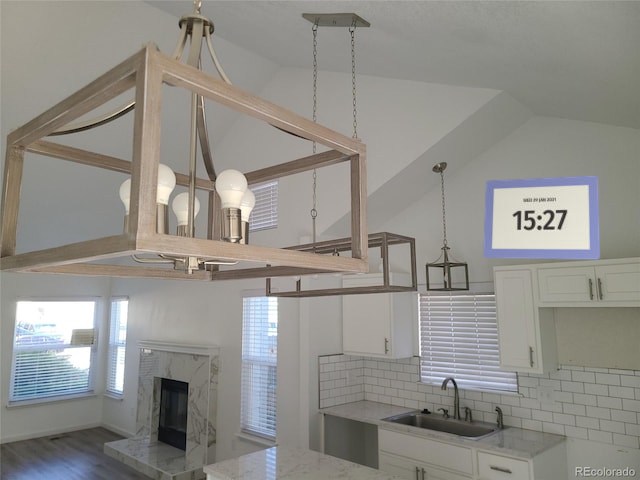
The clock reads T15:27
